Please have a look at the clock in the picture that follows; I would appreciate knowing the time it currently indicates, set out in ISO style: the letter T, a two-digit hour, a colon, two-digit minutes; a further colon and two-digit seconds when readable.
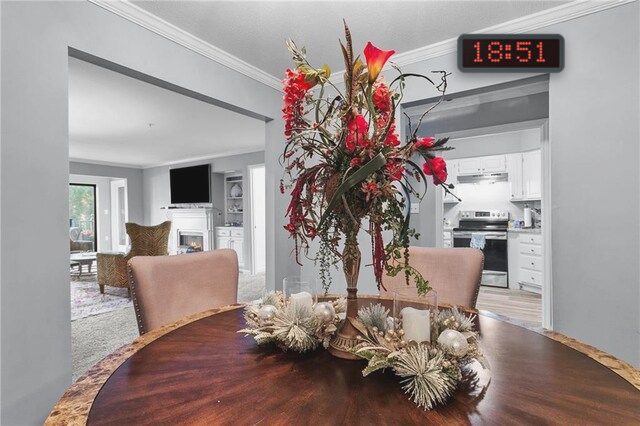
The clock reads T18:51
